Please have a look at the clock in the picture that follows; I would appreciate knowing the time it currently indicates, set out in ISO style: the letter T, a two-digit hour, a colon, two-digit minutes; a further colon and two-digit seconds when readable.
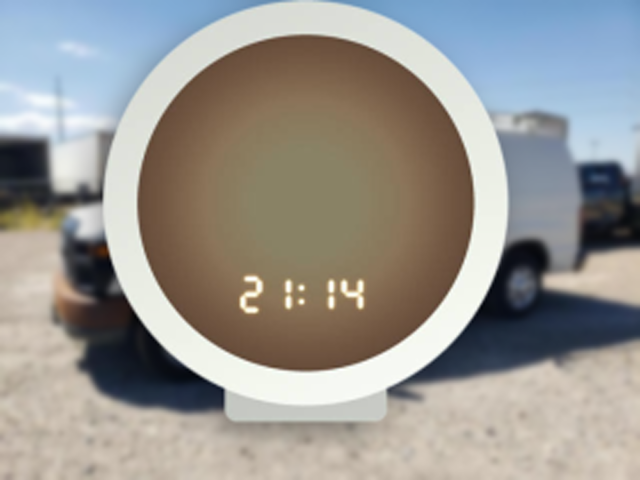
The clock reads T21:14
